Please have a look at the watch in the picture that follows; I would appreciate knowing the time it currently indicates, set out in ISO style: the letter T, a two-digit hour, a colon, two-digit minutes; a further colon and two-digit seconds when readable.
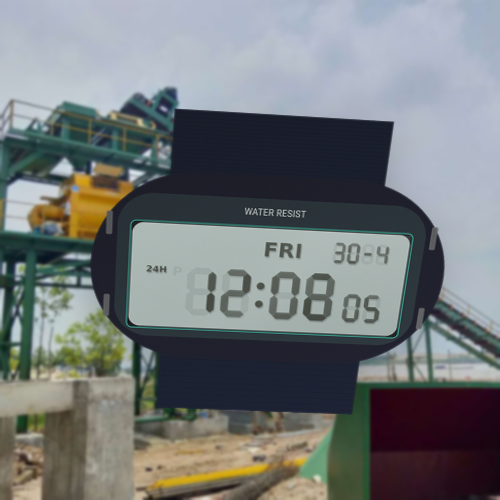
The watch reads T12:08:05
